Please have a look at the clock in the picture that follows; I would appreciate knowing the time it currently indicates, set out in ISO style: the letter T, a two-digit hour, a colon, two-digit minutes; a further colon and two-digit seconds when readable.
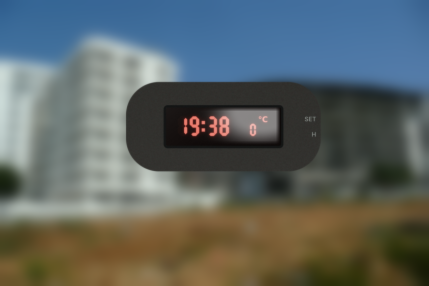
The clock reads T19:38
